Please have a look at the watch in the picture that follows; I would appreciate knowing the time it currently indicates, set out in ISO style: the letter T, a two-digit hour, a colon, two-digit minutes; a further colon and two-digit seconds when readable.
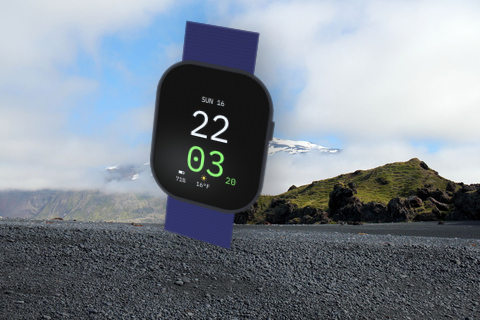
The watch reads T22:03:20
